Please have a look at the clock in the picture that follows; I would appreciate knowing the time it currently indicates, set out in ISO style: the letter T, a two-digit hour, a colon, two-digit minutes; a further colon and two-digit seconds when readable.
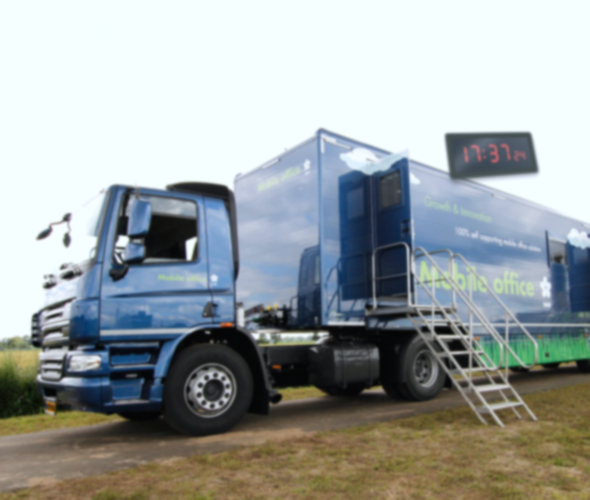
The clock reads T17:37
